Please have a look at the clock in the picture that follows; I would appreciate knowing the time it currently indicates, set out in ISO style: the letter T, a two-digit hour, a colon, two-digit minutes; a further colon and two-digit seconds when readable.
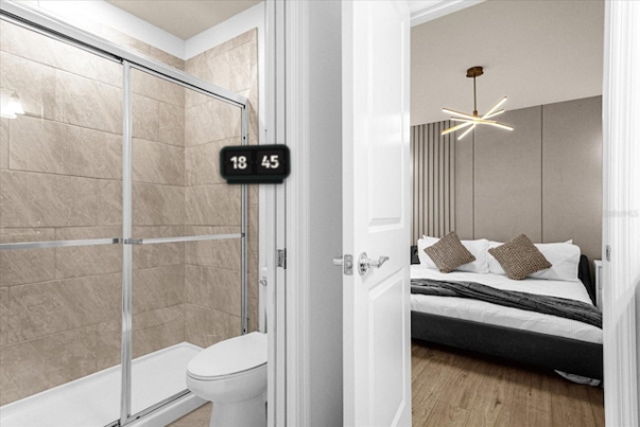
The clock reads T18:45
